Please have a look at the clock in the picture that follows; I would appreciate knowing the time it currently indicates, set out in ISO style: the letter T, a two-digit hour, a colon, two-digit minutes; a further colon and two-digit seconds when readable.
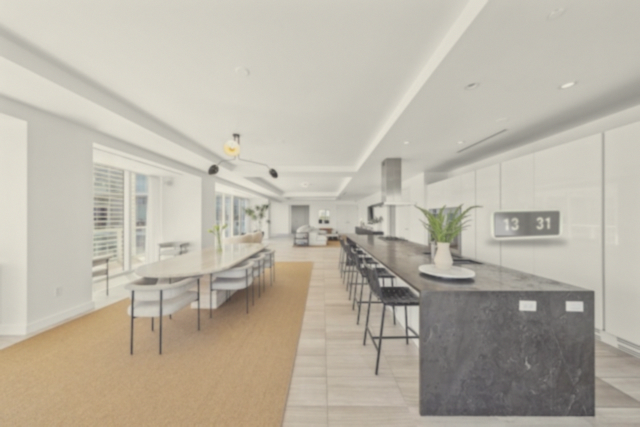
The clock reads T13:31
